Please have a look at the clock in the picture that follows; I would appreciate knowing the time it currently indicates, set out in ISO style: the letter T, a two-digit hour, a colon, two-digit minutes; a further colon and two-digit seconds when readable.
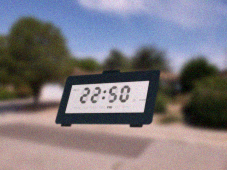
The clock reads T22:50
